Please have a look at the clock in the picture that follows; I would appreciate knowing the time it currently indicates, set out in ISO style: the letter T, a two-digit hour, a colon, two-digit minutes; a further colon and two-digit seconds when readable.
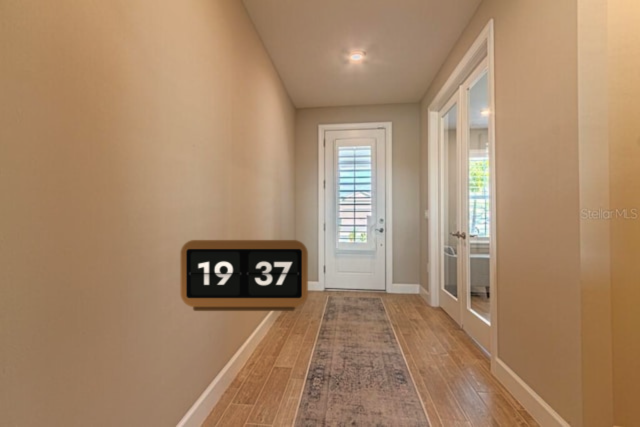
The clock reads T19:37
